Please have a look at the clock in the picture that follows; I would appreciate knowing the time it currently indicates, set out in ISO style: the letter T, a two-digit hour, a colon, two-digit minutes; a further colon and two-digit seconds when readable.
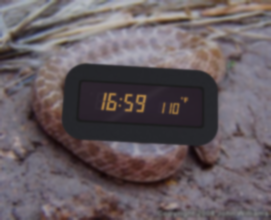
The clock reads T16:59
